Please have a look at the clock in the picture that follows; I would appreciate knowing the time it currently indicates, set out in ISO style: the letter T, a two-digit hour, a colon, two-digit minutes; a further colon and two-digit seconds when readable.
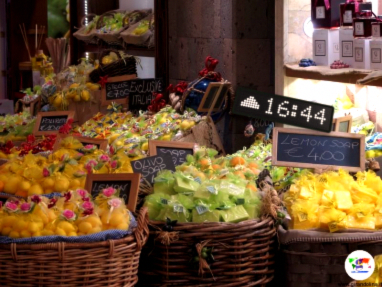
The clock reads T16:44
